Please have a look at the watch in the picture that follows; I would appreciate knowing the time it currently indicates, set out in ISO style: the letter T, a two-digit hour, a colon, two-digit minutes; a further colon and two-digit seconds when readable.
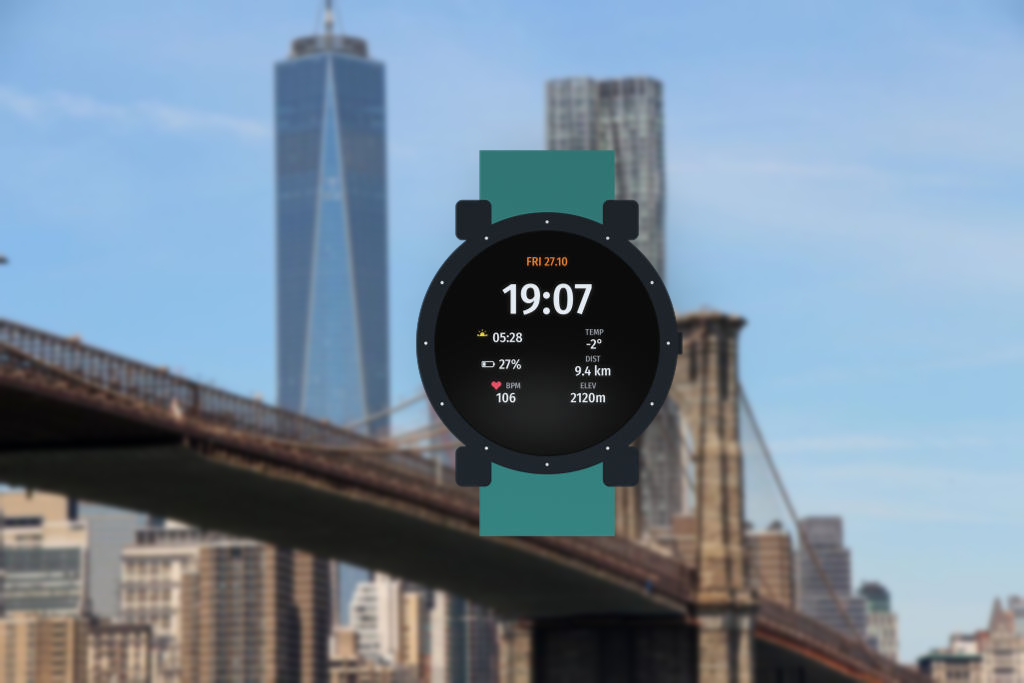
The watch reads T19:07
